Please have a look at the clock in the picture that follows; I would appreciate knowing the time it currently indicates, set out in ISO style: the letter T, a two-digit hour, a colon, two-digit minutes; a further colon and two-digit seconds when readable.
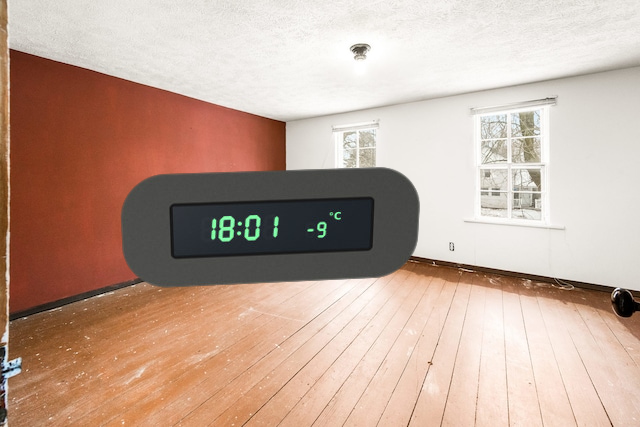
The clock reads T18:01
